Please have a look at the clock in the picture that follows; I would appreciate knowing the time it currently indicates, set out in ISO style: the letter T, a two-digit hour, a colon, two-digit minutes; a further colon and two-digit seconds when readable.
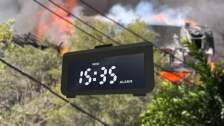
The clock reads T15:35
